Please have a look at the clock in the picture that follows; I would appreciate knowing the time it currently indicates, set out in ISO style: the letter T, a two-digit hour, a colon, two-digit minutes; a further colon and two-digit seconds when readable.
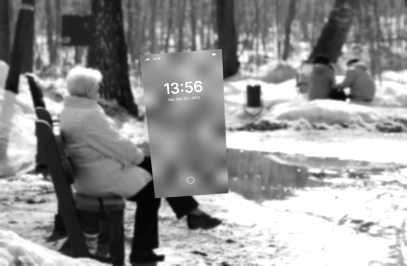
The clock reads T13:56
